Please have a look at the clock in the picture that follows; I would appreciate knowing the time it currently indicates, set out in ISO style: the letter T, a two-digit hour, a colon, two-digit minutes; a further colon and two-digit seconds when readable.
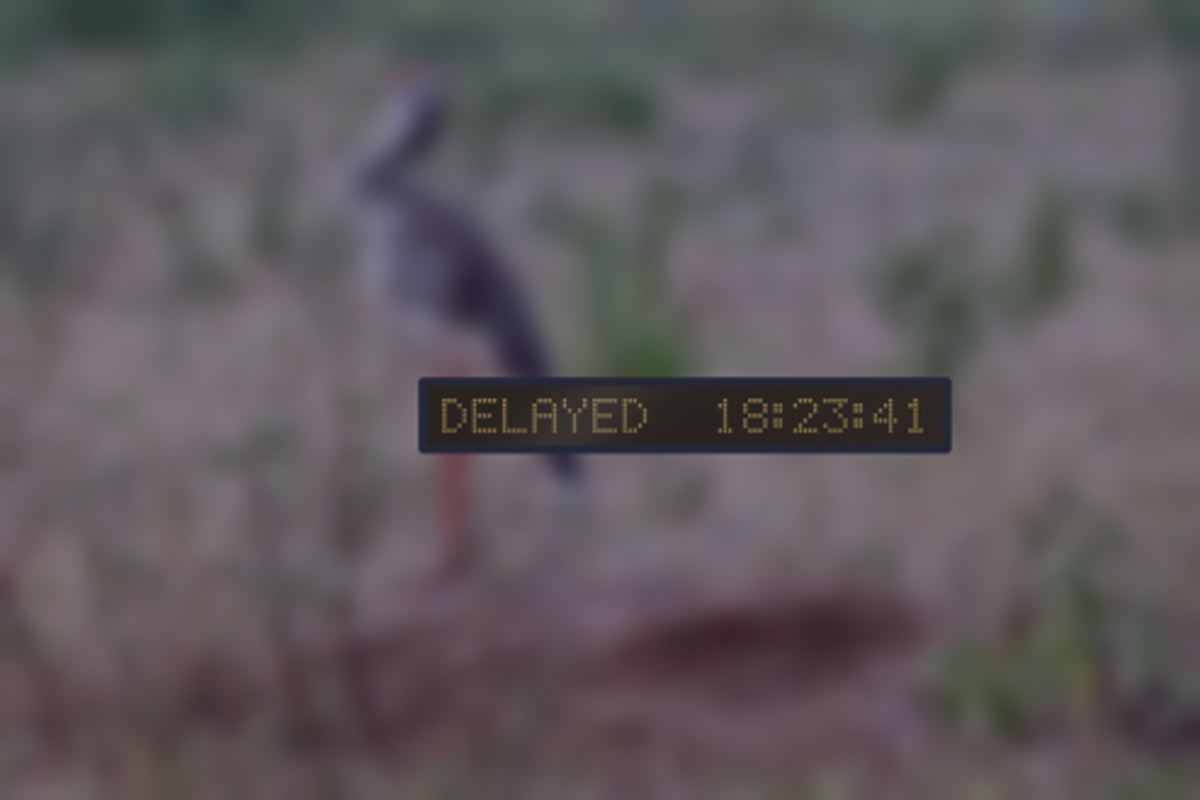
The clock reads T18:23:41
